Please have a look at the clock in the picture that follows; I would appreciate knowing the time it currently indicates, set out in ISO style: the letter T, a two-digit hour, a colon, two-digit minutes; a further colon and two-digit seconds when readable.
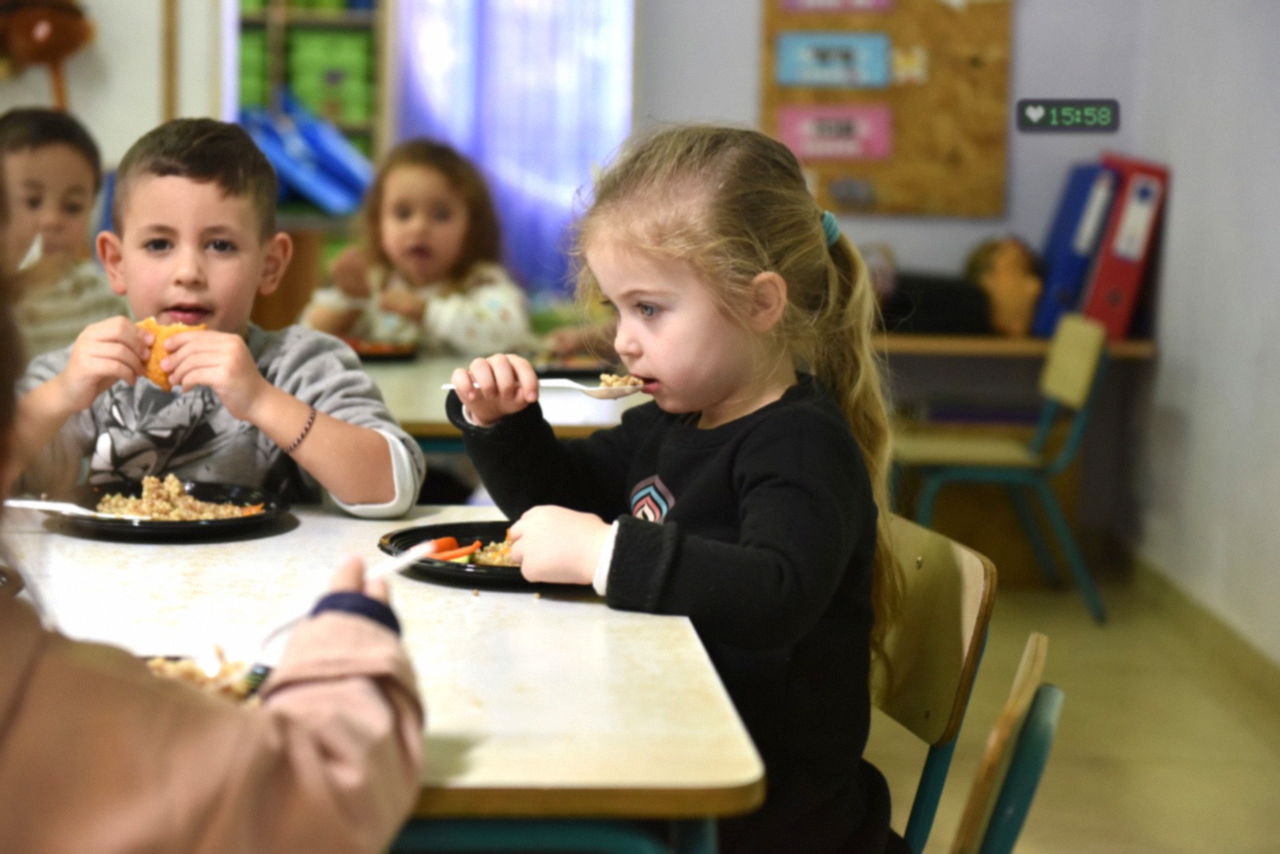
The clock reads T15:58
